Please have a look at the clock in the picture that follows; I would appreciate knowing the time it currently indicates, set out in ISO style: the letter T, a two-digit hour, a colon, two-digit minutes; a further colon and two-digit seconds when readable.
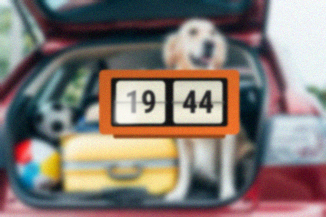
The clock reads T19:44
